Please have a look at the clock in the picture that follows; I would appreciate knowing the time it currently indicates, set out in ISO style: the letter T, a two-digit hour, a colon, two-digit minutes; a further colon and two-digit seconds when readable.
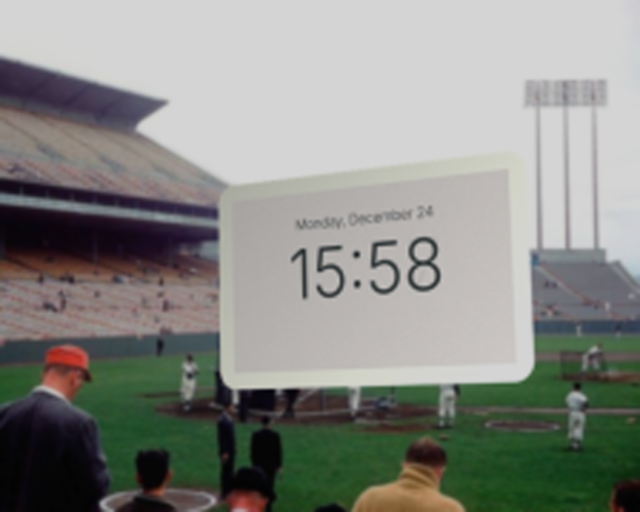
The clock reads T15:58
